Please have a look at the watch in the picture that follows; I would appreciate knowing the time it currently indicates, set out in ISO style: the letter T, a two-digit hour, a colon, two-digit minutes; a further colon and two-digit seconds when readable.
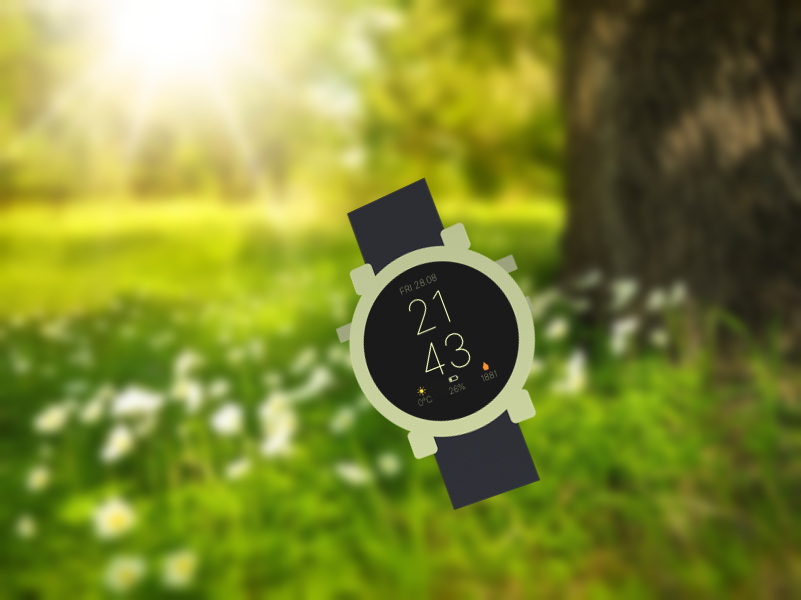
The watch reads T21:43
